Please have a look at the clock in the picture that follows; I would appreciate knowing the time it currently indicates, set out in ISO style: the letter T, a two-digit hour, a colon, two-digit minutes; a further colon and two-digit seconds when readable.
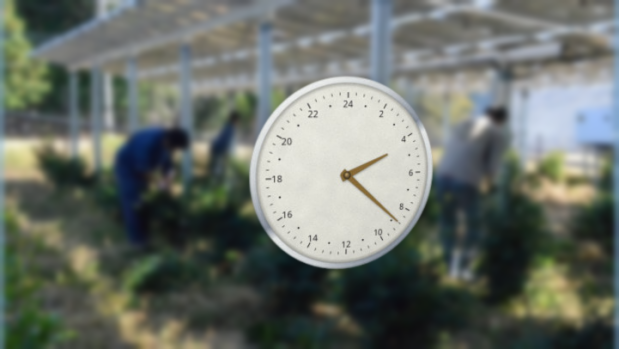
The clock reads T04:22
